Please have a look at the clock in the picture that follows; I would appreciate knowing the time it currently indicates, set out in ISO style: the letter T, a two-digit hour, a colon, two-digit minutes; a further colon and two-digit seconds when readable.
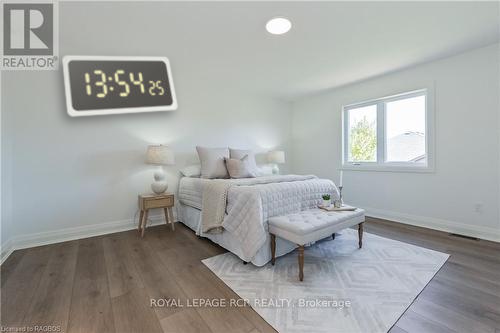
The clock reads T13:54:25
